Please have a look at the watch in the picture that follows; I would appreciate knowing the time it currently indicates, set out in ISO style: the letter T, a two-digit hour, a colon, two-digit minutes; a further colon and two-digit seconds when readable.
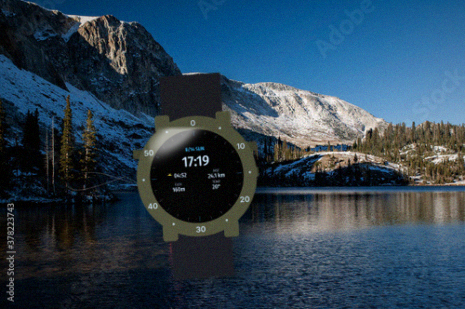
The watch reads T17:19
